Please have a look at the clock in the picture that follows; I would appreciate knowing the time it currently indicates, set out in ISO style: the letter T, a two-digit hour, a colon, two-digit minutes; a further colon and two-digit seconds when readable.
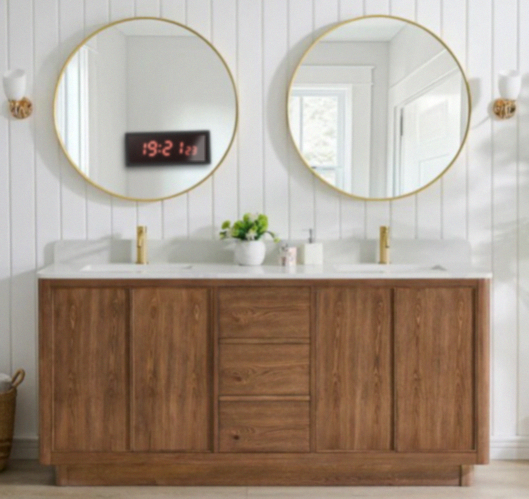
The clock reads T19:21
